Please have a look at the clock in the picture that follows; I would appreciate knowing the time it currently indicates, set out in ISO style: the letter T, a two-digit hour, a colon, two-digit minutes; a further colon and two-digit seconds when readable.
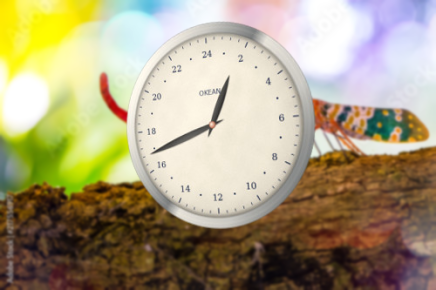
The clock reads T01:42
